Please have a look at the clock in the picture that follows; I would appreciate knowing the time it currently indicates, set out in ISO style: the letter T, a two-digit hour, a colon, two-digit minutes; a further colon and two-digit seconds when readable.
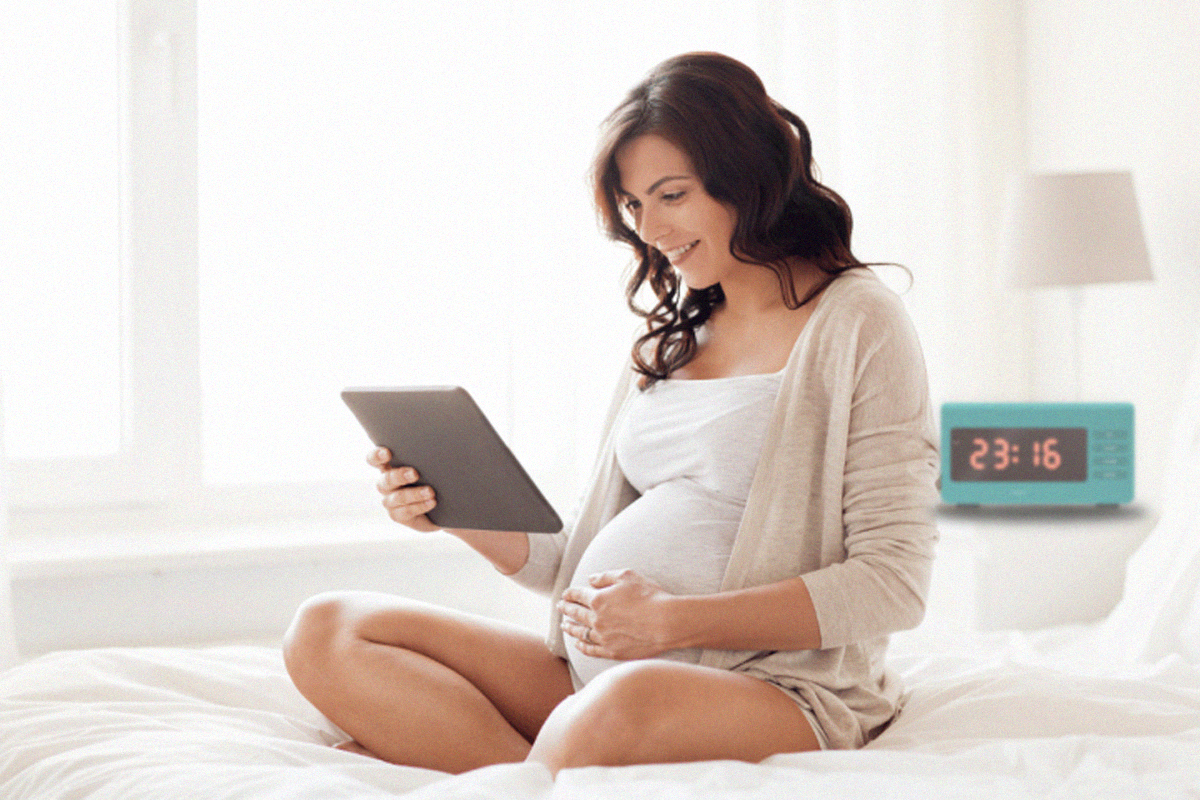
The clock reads T23:16
